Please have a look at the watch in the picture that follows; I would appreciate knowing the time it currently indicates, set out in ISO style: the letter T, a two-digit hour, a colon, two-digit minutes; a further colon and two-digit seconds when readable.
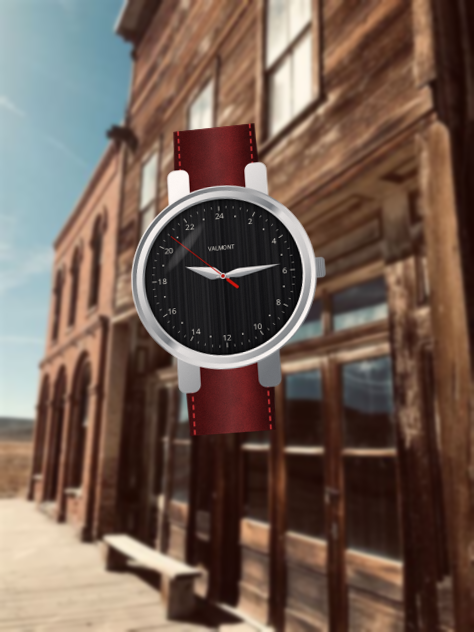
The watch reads T19:13:52
